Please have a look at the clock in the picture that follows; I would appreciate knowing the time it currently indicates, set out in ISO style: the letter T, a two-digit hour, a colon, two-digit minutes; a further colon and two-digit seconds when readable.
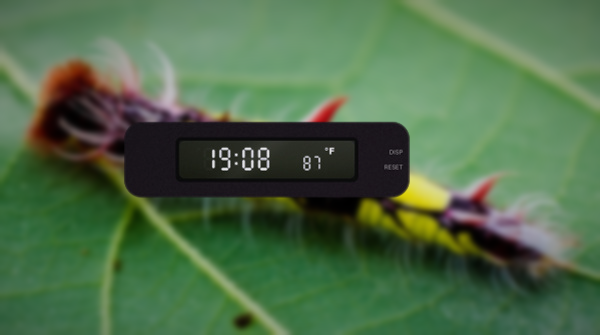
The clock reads T19:08
